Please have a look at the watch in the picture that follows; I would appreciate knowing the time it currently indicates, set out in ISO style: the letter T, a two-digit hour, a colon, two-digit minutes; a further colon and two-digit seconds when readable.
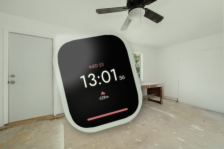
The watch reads T13:01
